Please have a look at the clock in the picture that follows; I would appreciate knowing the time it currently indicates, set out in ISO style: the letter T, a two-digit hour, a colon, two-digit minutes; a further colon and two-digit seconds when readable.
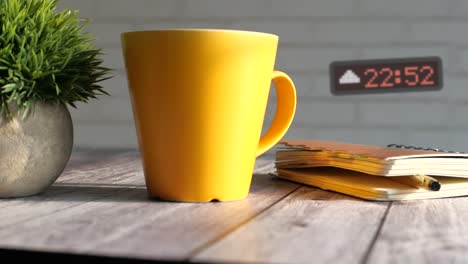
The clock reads T22:52
